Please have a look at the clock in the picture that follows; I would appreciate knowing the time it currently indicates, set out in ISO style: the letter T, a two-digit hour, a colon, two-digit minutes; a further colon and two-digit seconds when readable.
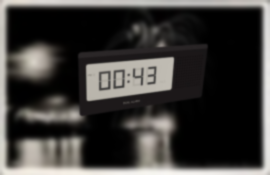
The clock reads T00:43
